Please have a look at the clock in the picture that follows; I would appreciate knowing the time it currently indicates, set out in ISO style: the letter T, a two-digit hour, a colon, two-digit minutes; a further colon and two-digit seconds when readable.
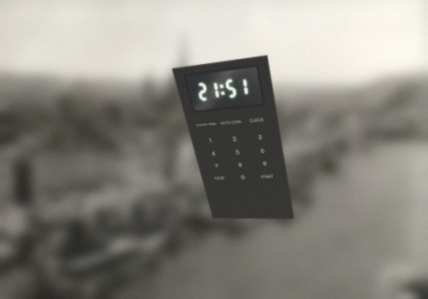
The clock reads T21:51
